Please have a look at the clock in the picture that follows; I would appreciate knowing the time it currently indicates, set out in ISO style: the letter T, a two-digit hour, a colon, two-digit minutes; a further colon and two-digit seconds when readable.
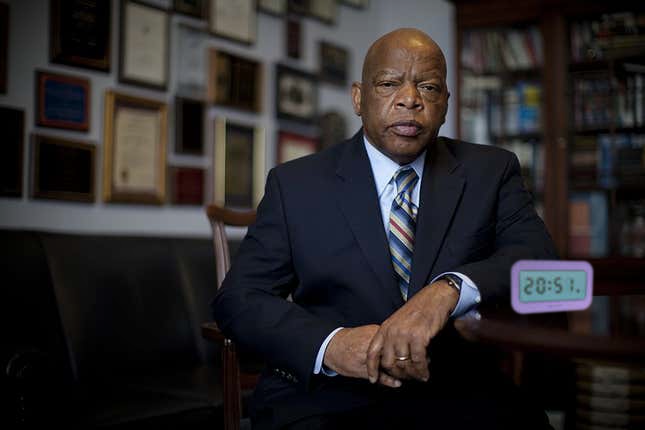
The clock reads T20:51
